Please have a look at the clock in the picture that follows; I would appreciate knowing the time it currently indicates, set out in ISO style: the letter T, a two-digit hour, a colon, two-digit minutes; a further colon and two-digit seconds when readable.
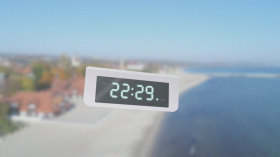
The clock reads T22:29
